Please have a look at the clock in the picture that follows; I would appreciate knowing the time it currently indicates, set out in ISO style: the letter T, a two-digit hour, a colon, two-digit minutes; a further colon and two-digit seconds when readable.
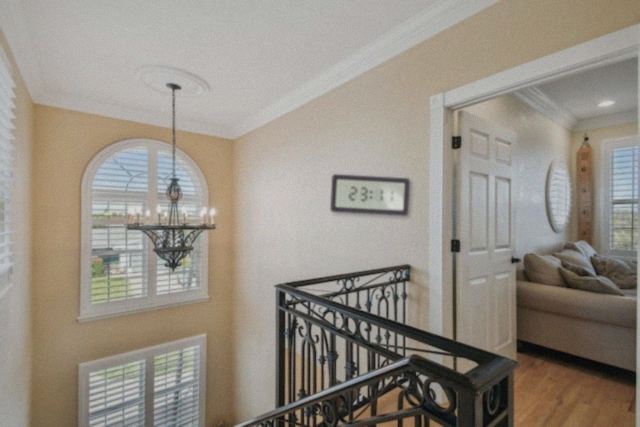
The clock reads T23:11
